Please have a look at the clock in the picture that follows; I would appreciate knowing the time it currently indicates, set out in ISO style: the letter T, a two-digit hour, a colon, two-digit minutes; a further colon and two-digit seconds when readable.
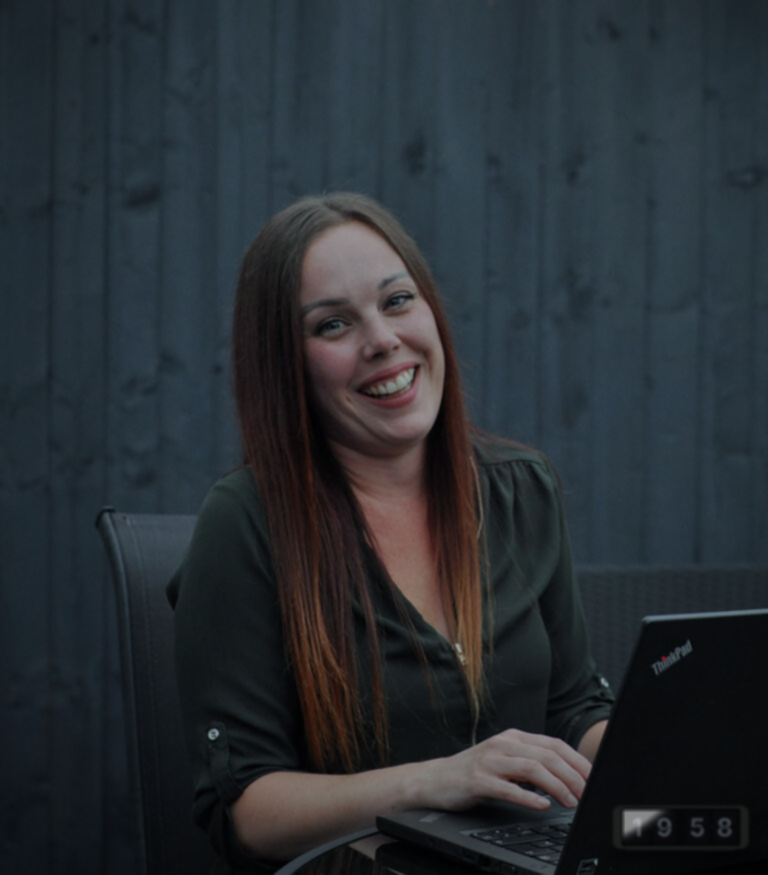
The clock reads T19:58
